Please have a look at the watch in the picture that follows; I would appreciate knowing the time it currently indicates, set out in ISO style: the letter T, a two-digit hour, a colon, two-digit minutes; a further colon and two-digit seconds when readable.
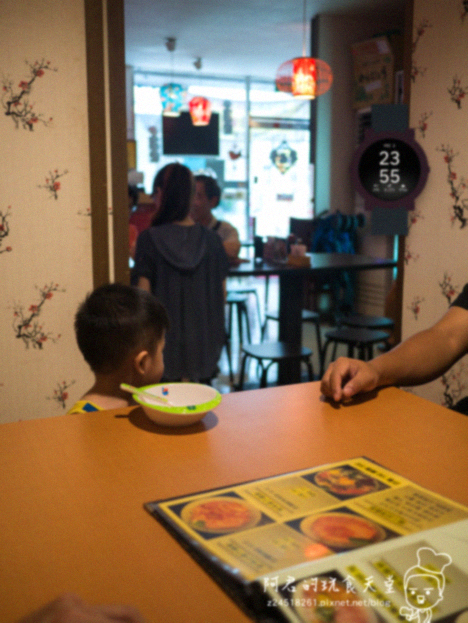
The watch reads T23:55
